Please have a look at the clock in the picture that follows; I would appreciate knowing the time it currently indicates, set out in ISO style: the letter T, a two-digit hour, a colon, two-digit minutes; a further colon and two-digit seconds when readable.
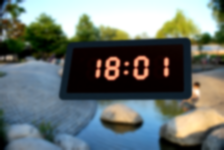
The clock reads T18:01
